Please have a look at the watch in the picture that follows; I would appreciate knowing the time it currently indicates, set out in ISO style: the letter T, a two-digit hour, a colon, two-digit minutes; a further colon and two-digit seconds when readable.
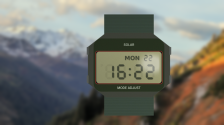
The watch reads T16:22
